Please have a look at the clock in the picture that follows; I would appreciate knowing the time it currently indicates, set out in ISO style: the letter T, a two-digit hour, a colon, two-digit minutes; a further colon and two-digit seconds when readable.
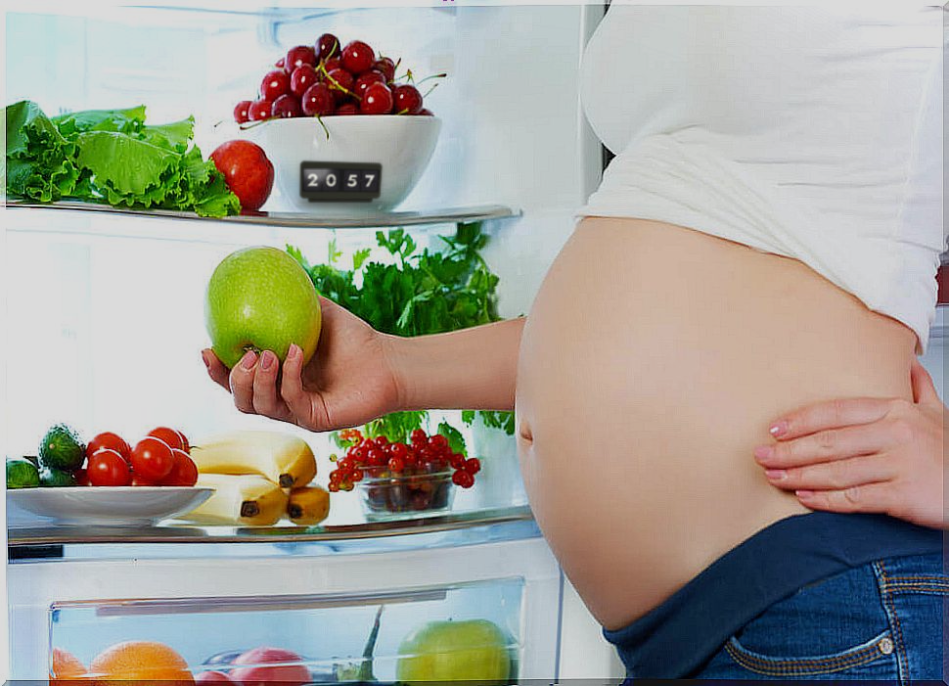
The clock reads T20:57
